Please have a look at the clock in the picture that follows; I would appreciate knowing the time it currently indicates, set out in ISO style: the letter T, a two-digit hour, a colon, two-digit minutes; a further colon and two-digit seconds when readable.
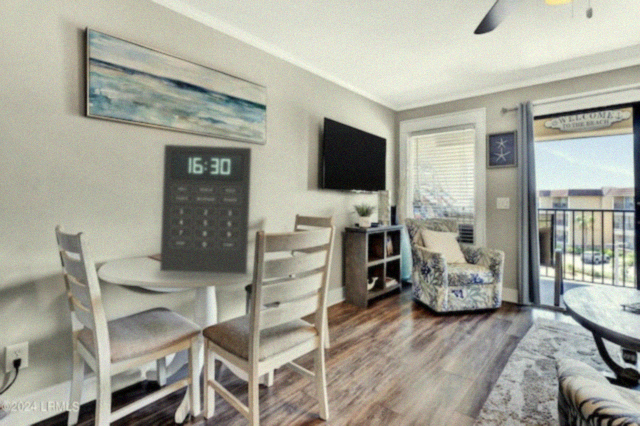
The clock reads T16:30
